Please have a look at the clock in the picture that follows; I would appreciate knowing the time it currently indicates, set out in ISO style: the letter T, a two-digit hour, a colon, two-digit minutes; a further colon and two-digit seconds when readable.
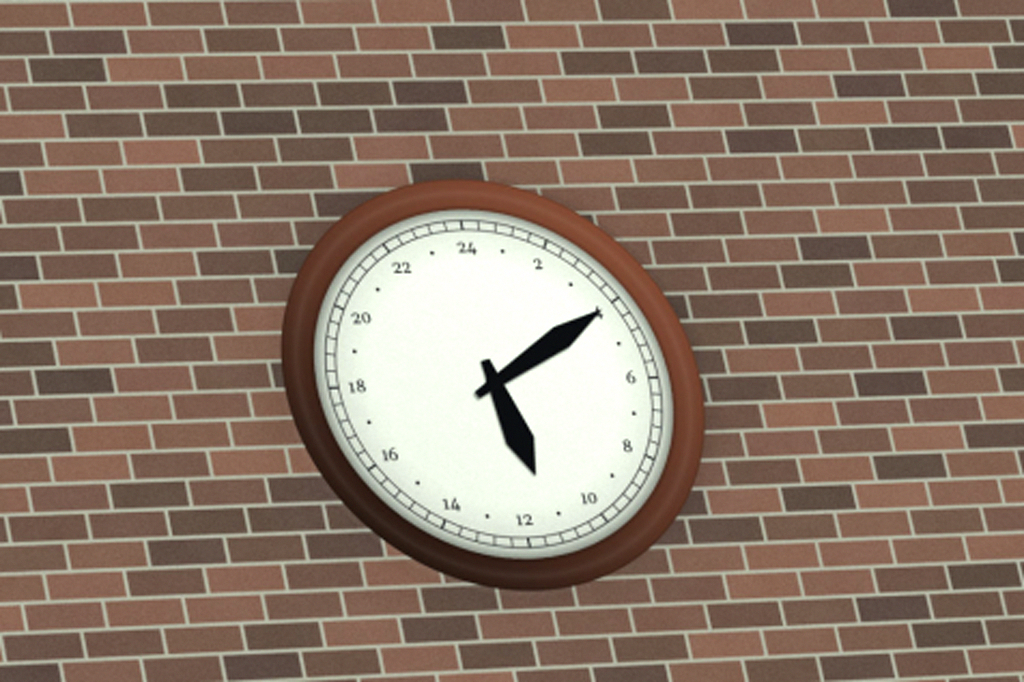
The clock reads T11:10
